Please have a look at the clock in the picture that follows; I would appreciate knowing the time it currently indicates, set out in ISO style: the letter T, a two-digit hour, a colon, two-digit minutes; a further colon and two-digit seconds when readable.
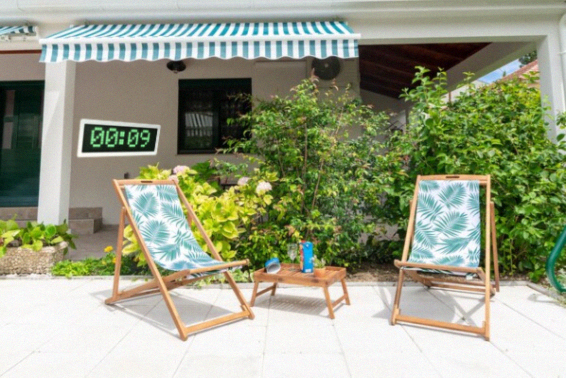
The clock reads T00:09
